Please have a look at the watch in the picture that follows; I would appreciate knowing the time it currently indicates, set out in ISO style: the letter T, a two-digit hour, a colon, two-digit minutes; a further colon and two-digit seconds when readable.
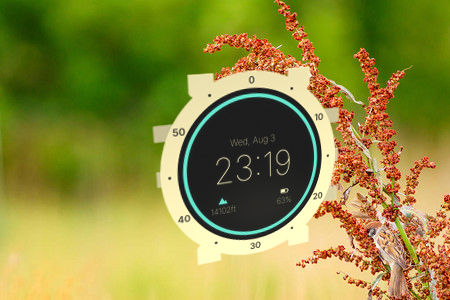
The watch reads T23:19
